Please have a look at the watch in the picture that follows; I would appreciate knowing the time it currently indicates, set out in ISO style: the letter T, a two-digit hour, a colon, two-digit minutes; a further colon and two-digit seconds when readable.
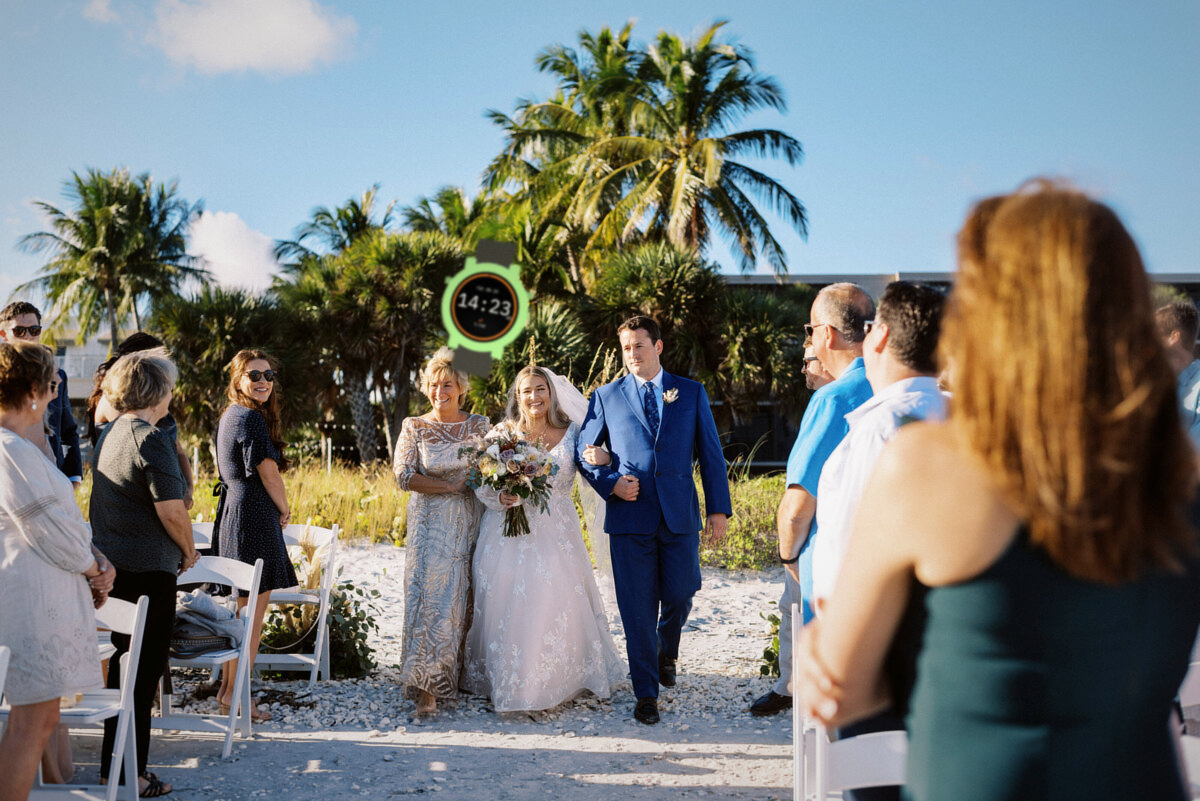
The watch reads T14:23
